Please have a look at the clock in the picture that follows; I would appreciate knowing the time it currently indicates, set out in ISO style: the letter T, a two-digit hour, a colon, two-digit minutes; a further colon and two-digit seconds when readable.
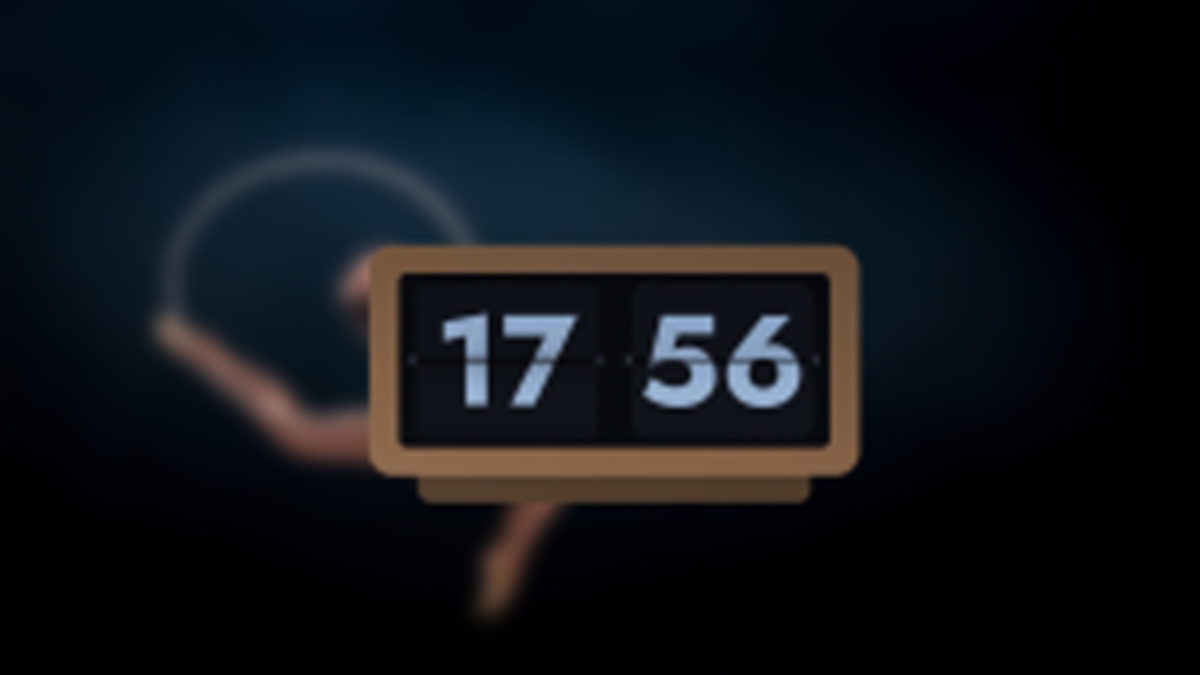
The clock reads T17:56
